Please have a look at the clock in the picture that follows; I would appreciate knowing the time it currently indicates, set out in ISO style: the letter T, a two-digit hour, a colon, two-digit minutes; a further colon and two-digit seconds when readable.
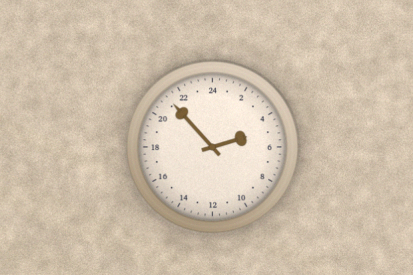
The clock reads T04:53
